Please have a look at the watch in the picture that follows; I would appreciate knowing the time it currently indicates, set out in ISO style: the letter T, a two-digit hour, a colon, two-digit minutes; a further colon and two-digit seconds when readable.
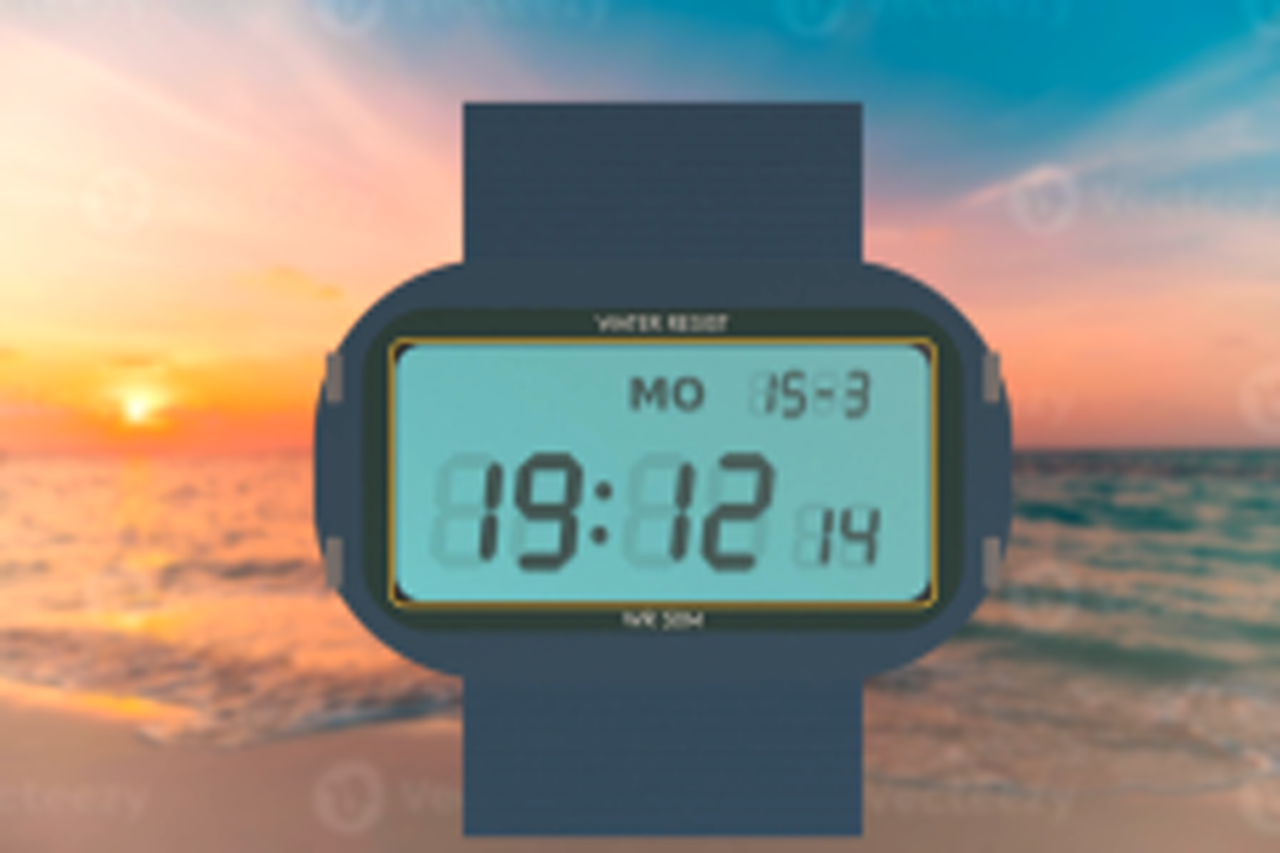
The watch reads T19:12:14
